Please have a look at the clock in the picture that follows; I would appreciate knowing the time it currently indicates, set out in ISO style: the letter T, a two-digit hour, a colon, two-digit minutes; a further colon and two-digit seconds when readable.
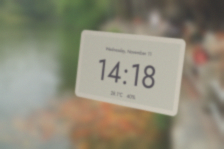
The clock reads T14:18
